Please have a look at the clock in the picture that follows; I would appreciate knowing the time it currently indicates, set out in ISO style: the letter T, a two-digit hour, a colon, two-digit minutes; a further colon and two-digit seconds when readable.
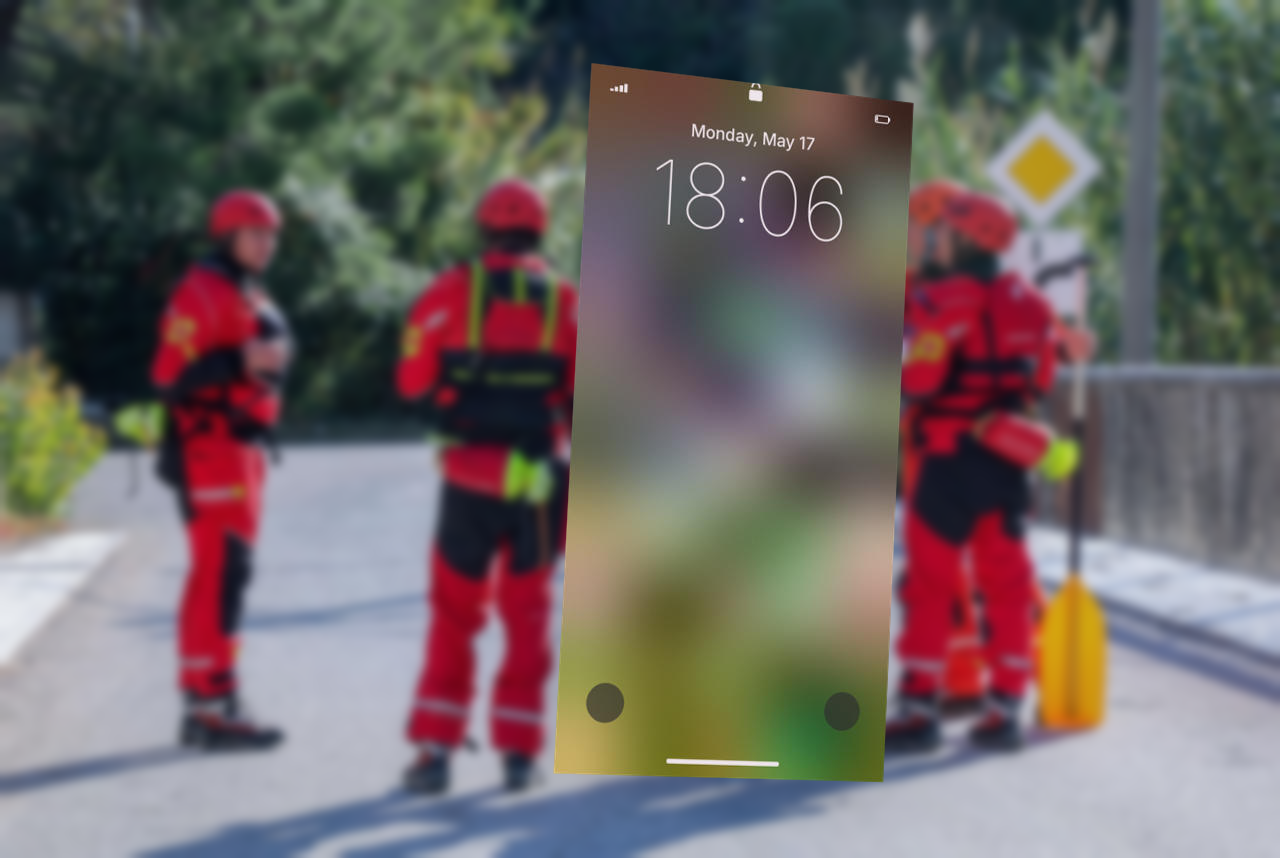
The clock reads T18:06
